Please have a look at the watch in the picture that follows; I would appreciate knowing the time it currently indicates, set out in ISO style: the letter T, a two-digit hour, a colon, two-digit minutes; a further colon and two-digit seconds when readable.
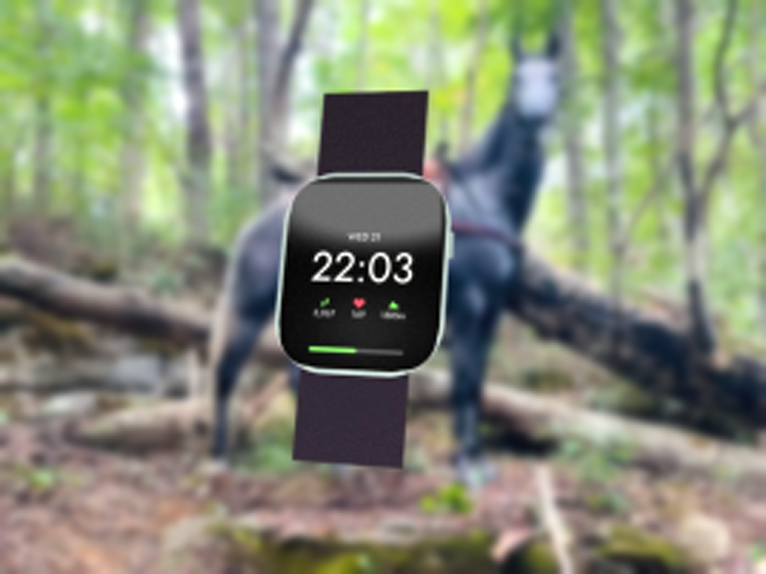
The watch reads T22:03
